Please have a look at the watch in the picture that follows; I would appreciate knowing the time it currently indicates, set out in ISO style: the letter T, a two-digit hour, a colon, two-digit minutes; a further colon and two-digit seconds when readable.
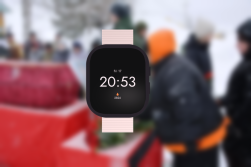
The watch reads T20:53
